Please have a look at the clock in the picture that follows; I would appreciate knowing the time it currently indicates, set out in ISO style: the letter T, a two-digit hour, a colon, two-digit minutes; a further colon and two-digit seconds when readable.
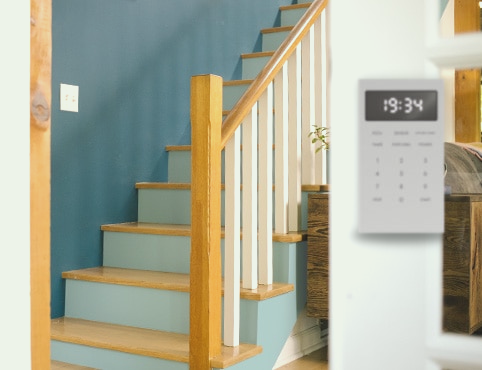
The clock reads T19:34
